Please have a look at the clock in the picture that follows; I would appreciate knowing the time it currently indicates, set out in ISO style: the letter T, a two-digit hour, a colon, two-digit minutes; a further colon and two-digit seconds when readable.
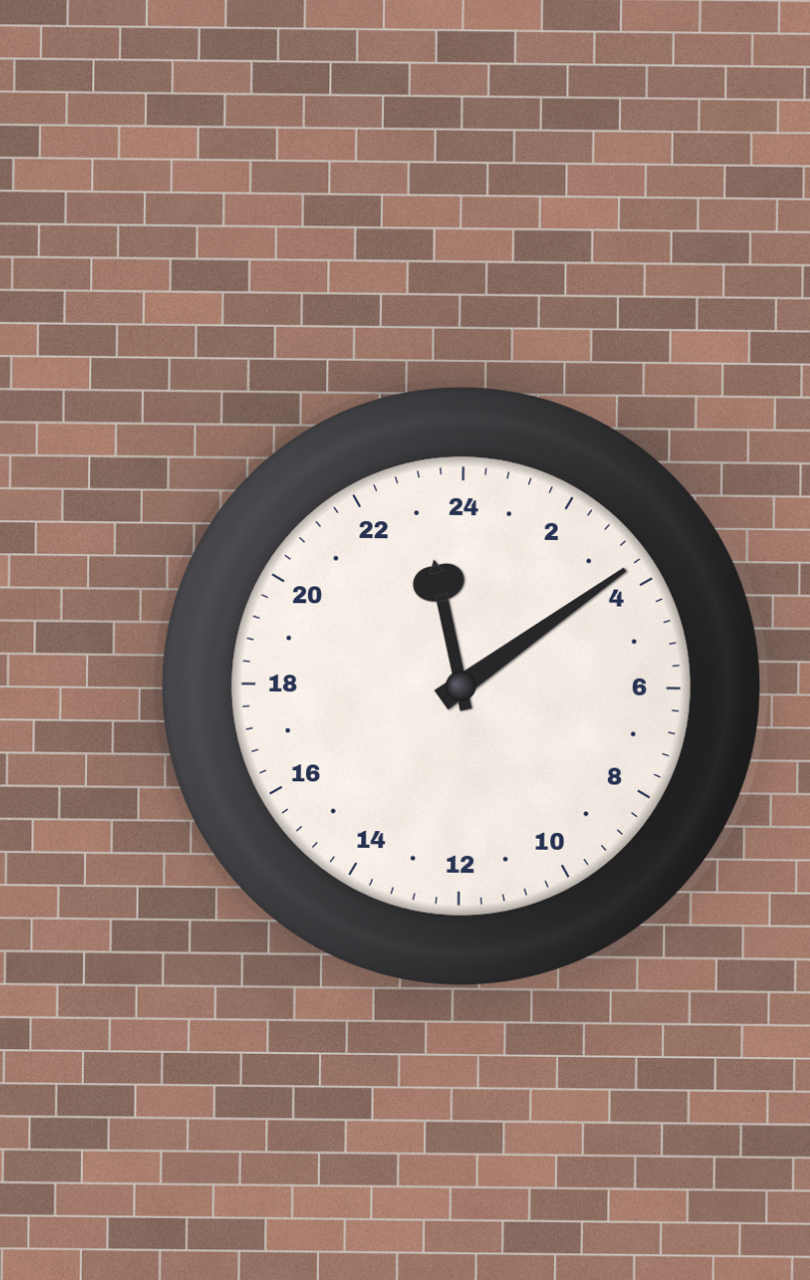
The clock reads T23:09
